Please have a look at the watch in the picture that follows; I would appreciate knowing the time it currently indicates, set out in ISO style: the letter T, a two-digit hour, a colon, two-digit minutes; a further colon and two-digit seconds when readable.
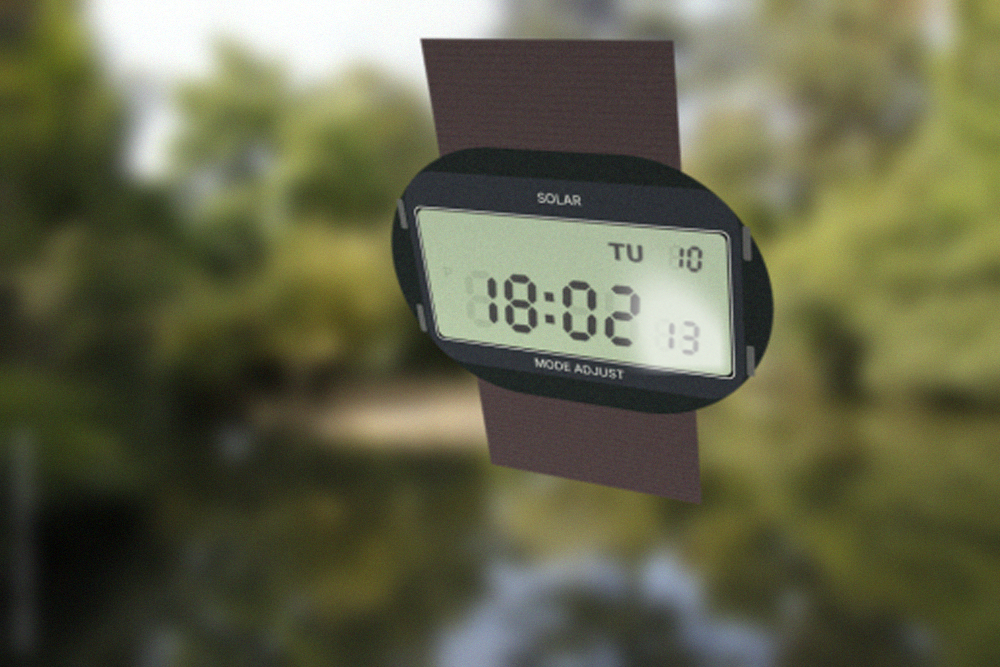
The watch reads T18:02:13
